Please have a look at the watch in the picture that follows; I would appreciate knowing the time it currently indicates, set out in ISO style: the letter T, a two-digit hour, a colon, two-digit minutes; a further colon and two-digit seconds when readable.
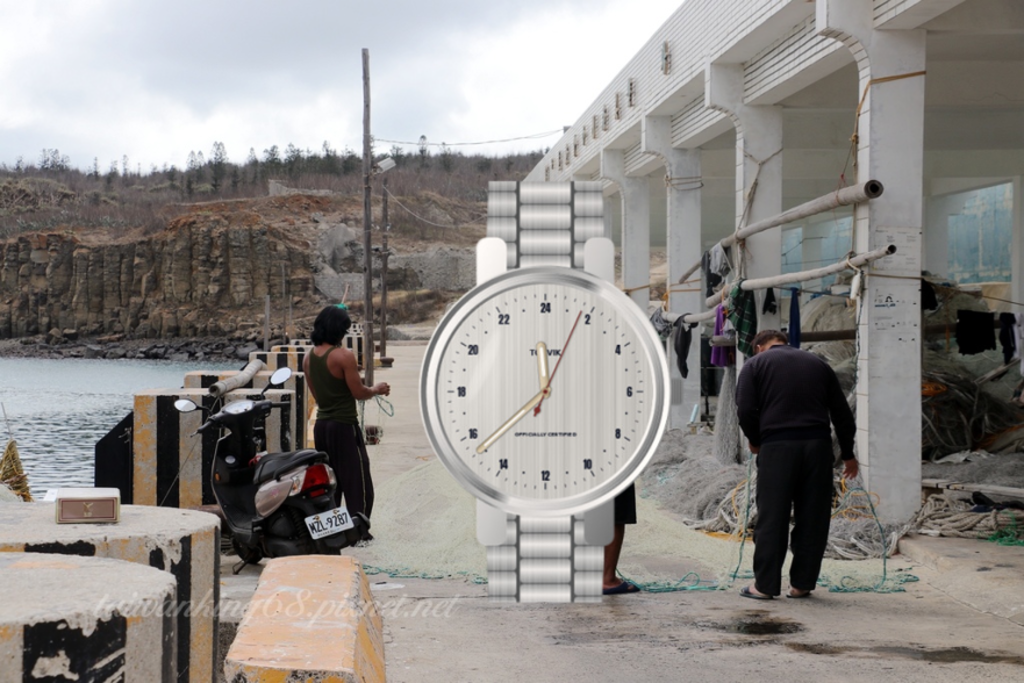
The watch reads T23:38:04
